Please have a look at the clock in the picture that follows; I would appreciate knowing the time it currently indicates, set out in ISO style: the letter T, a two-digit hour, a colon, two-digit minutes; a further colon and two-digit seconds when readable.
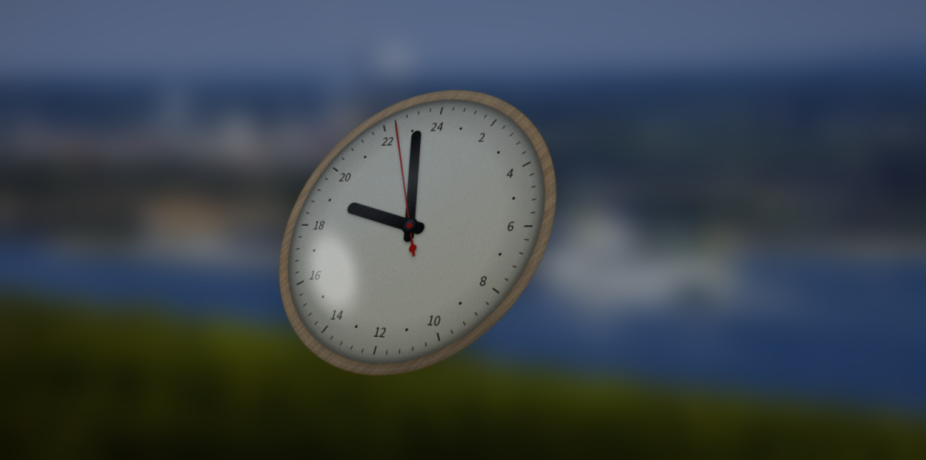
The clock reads T18:57:56
